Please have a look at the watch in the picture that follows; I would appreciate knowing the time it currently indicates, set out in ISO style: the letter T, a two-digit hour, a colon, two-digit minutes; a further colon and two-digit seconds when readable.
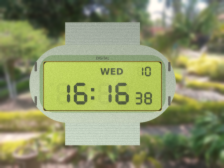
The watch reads T16:16:38
